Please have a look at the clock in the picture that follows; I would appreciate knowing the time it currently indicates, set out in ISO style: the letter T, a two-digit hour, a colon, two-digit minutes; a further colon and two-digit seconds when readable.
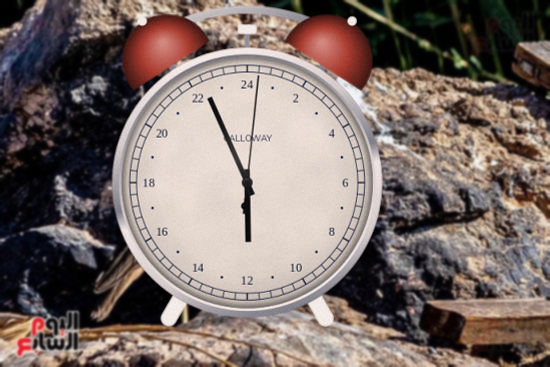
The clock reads T11:56:01
